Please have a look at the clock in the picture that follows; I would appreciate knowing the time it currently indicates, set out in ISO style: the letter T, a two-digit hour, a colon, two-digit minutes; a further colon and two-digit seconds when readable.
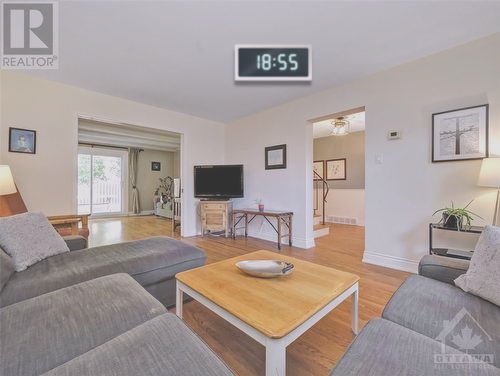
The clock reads T18:55
